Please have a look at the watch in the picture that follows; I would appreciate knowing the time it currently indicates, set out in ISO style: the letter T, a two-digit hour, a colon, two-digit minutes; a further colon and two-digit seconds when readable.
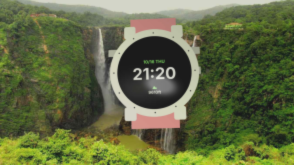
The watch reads T21:20
